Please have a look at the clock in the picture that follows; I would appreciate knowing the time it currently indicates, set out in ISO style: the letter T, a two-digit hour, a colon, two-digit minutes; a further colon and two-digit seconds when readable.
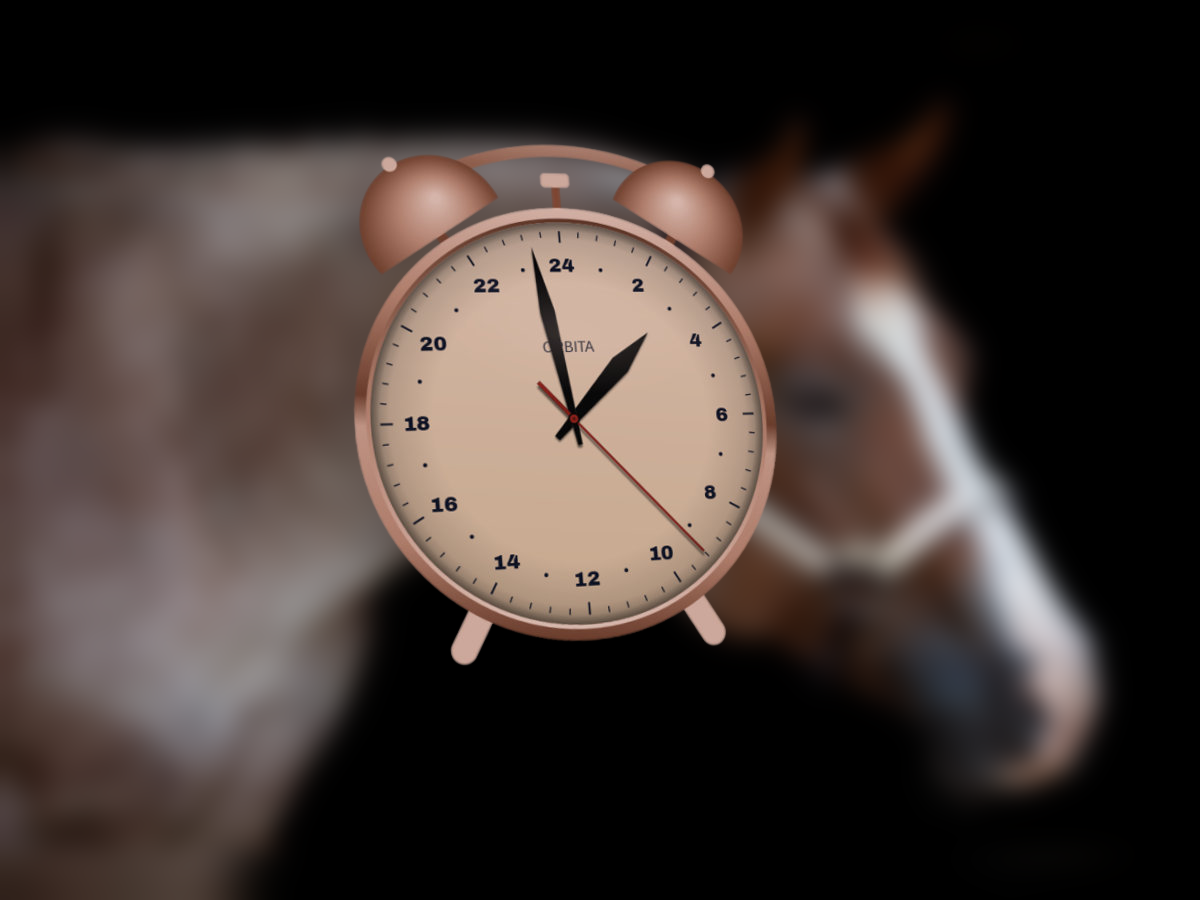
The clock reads T02:58:23
